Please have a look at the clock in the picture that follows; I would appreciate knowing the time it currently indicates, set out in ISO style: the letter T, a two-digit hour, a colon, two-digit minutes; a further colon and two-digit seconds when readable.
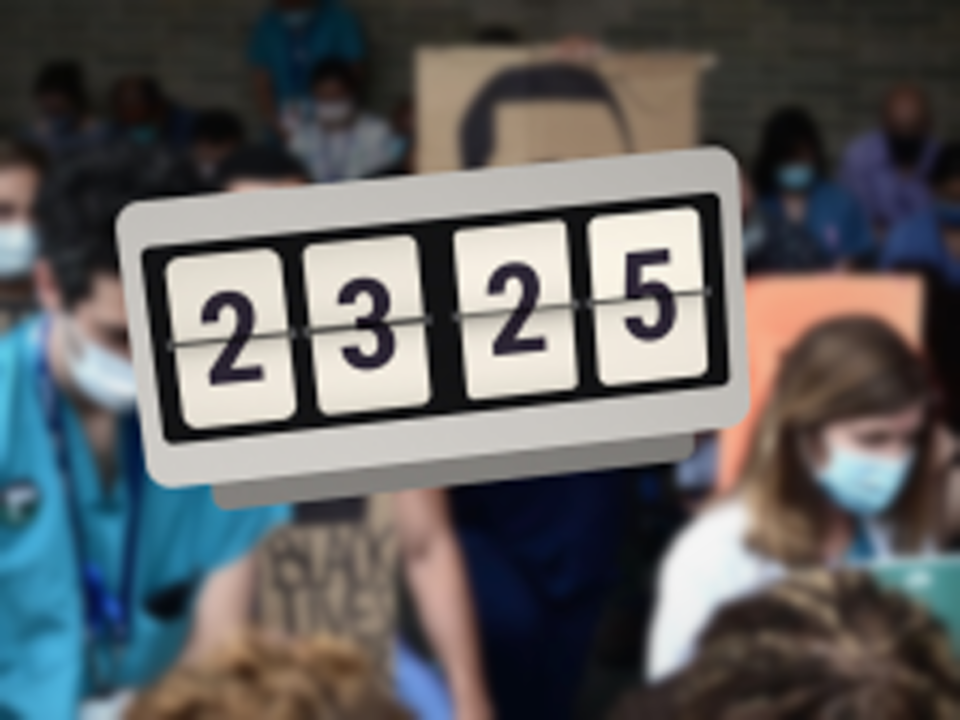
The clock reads T23:25
